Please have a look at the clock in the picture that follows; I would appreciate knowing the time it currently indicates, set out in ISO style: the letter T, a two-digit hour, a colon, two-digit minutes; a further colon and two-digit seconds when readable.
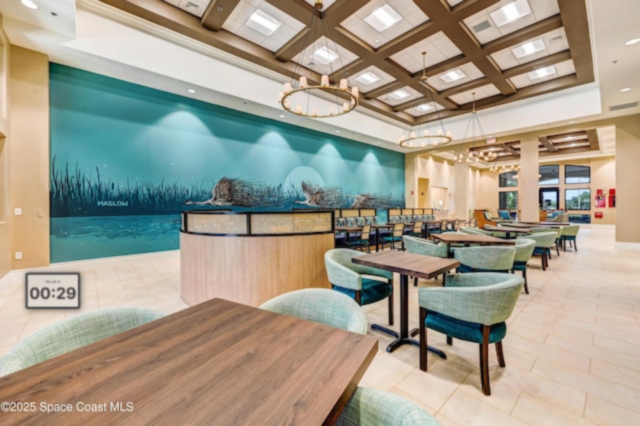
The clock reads T00:29
